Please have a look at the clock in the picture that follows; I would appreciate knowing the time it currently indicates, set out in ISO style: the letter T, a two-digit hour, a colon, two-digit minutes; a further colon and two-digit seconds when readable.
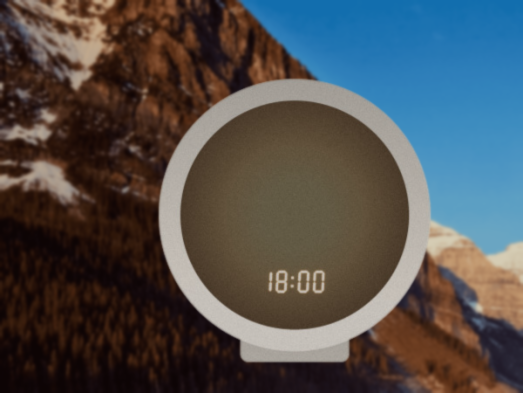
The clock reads T18:00
